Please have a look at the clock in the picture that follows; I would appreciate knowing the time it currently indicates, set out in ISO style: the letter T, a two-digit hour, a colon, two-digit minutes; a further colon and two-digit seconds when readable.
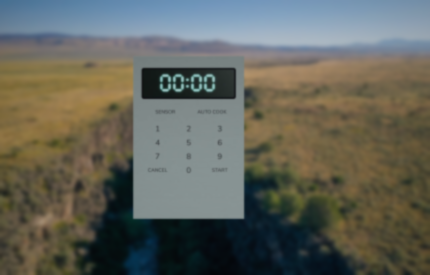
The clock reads T00:00
